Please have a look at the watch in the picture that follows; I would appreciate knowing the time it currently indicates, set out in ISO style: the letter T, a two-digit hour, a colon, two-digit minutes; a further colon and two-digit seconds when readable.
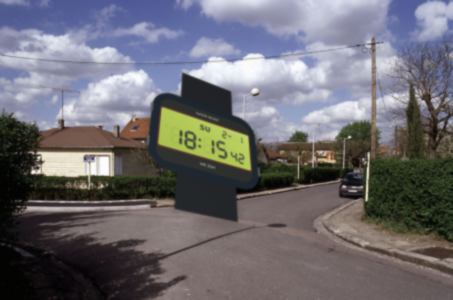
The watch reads T18:15:42
